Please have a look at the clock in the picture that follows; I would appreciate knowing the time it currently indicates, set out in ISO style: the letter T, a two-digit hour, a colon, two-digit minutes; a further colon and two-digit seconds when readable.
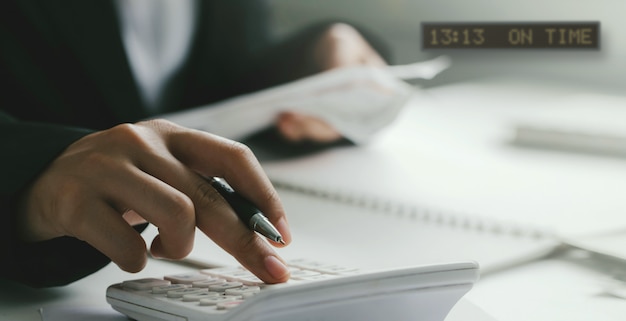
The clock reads T13:13
